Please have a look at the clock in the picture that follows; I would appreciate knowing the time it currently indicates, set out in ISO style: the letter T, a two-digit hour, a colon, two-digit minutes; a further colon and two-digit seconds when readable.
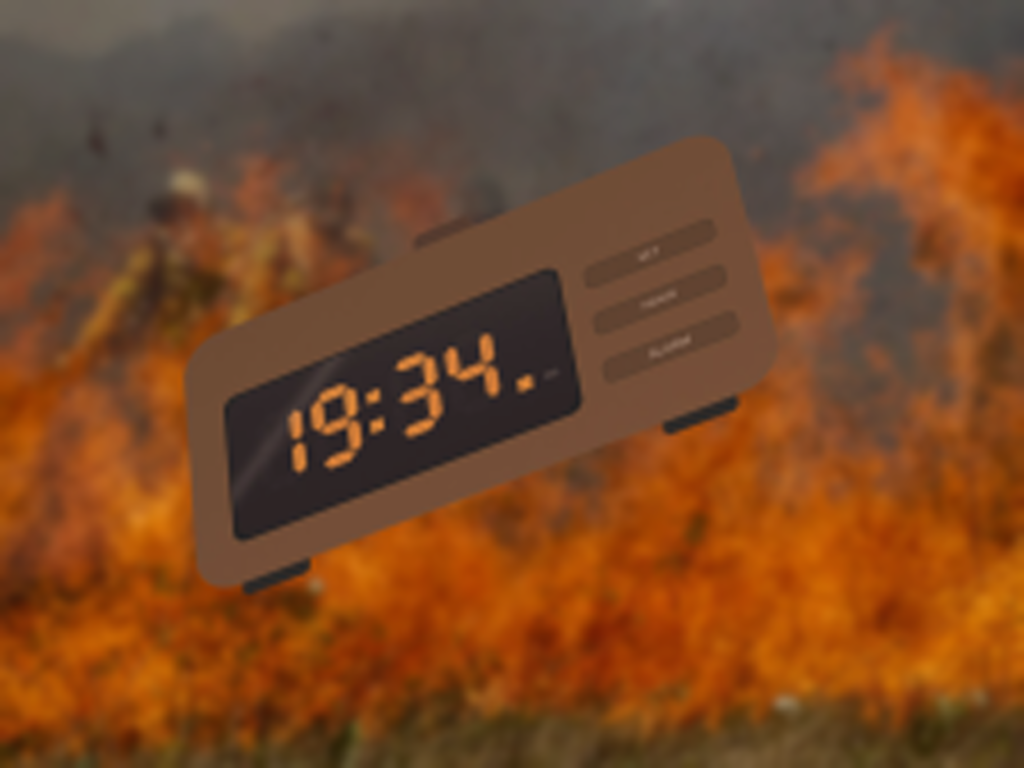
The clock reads T19:34
